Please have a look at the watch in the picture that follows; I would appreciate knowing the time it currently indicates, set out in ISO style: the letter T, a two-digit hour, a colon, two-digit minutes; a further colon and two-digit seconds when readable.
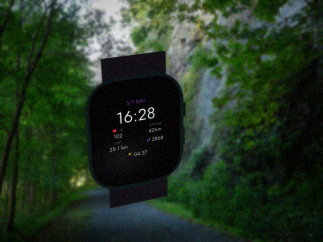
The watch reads T16:28
